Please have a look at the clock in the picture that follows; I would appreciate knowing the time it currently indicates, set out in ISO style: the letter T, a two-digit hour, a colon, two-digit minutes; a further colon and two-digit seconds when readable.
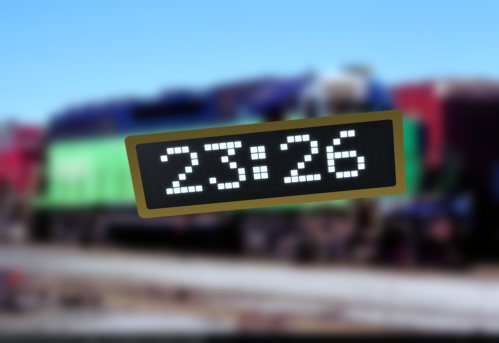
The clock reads T23:26
